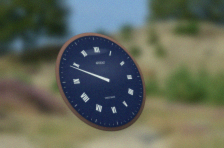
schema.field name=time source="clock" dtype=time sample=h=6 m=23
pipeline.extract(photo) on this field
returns h=9 m=49
